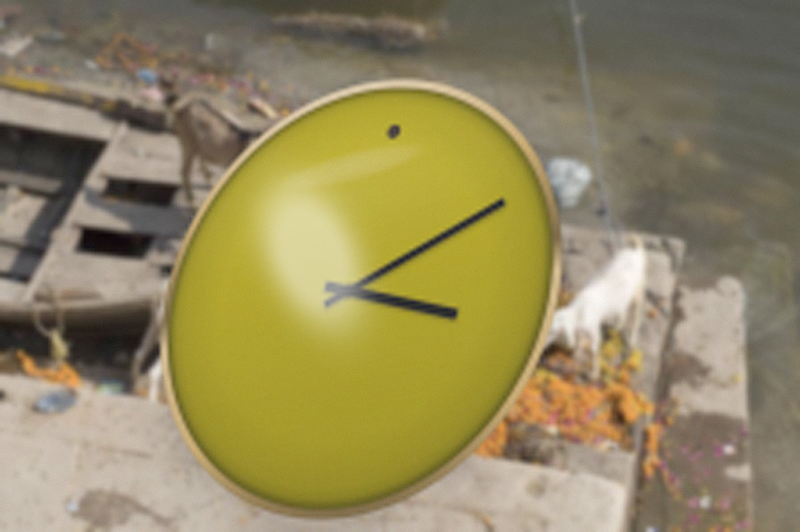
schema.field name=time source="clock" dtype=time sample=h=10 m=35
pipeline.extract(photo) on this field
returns h=3 m=9
